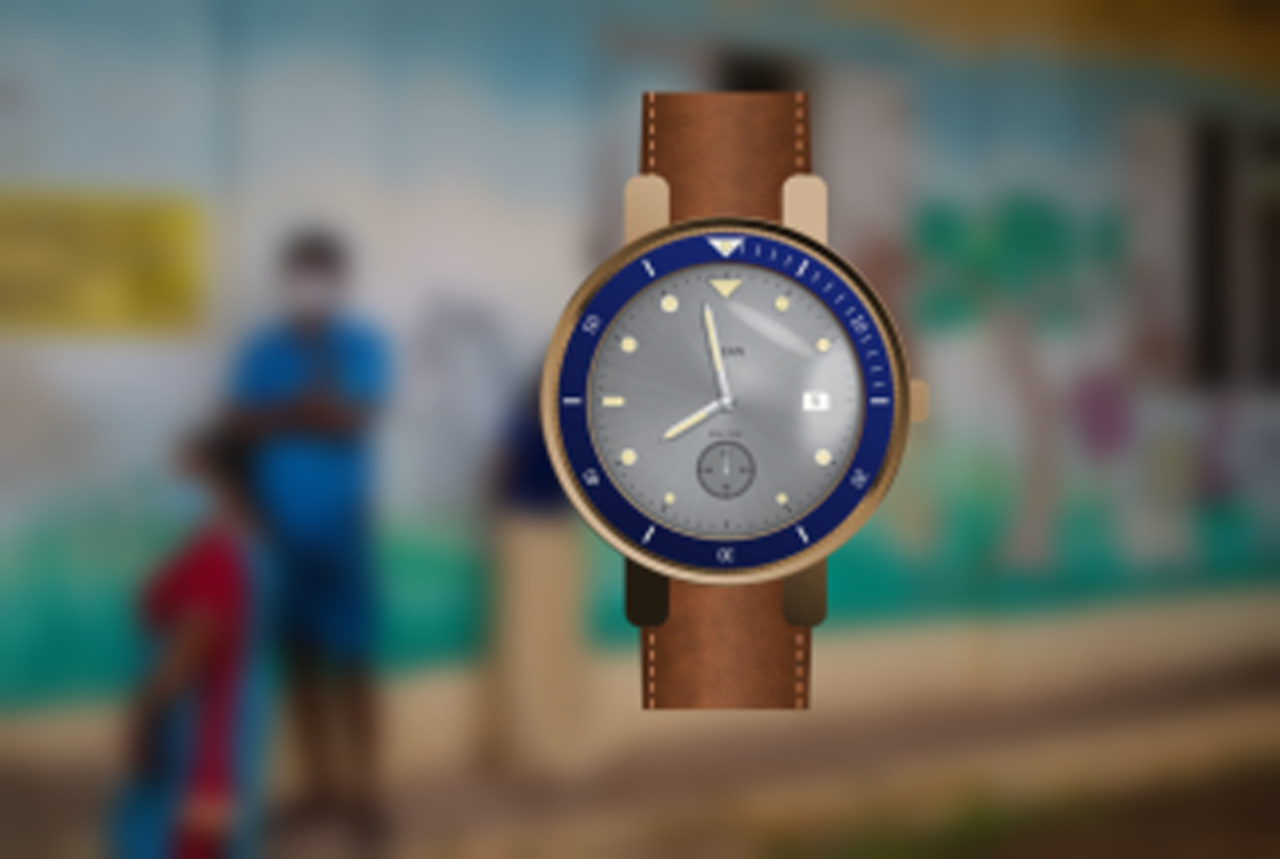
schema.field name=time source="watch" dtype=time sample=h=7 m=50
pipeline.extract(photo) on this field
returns h=7 m=58
